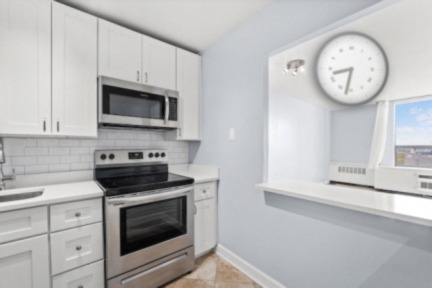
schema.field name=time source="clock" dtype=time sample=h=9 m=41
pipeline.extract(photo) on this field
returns h=8 m=32
